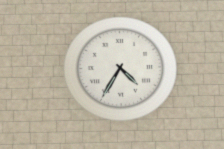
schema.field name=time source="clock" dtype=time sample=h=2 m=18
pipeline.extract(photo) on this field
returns h=4 m=35
